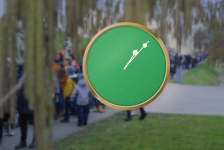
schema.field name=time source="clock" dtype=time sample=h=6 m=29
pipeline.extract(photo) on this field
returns h=1 m=7
